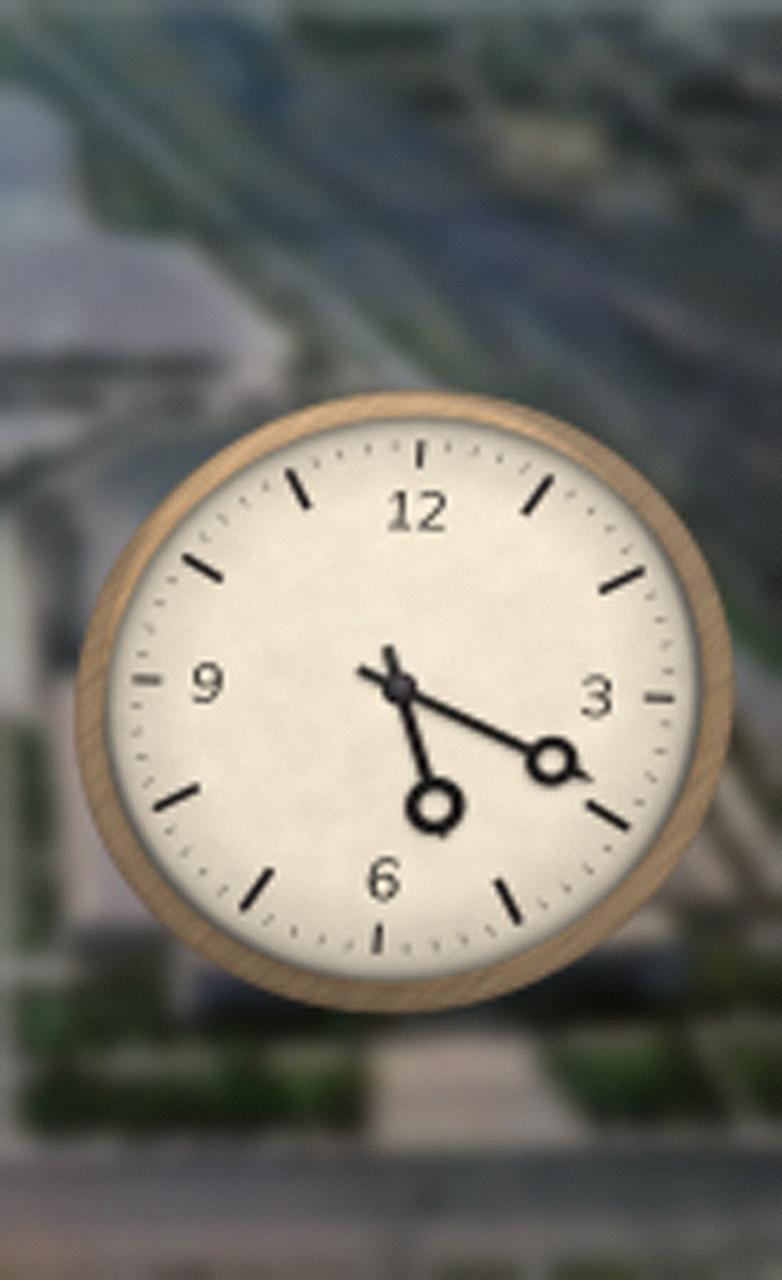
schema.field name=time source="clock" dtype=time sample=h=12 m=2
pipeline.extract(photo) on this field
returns h=5 m=19
